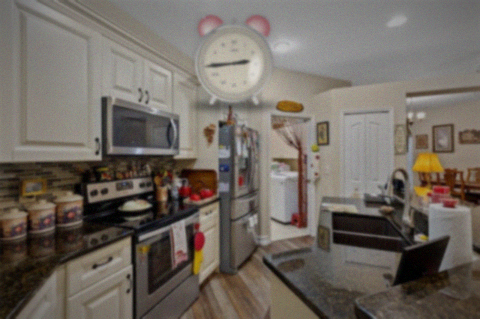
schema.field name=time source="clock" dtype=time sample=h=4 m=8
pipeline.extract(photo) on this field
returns h=2 m=44
